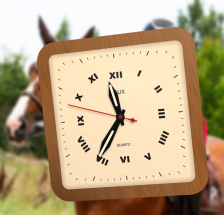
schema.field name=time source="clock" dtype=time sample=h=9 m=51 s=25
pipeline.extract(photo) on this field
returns h=11 m=35 s=48
